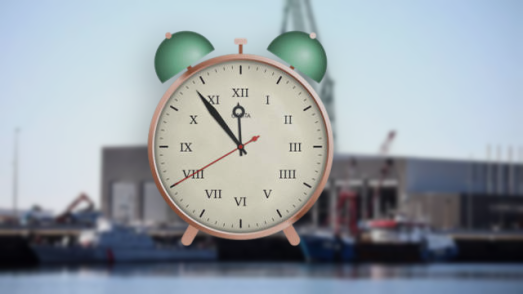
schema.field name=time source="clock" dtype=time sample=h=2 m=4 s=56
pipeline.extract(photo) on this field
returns h=11 m=53 s=40
